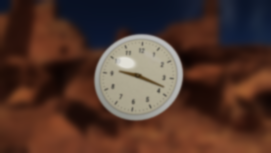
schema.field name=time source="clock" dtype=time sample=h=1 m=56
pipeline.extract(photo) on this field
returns h=9 m=18
